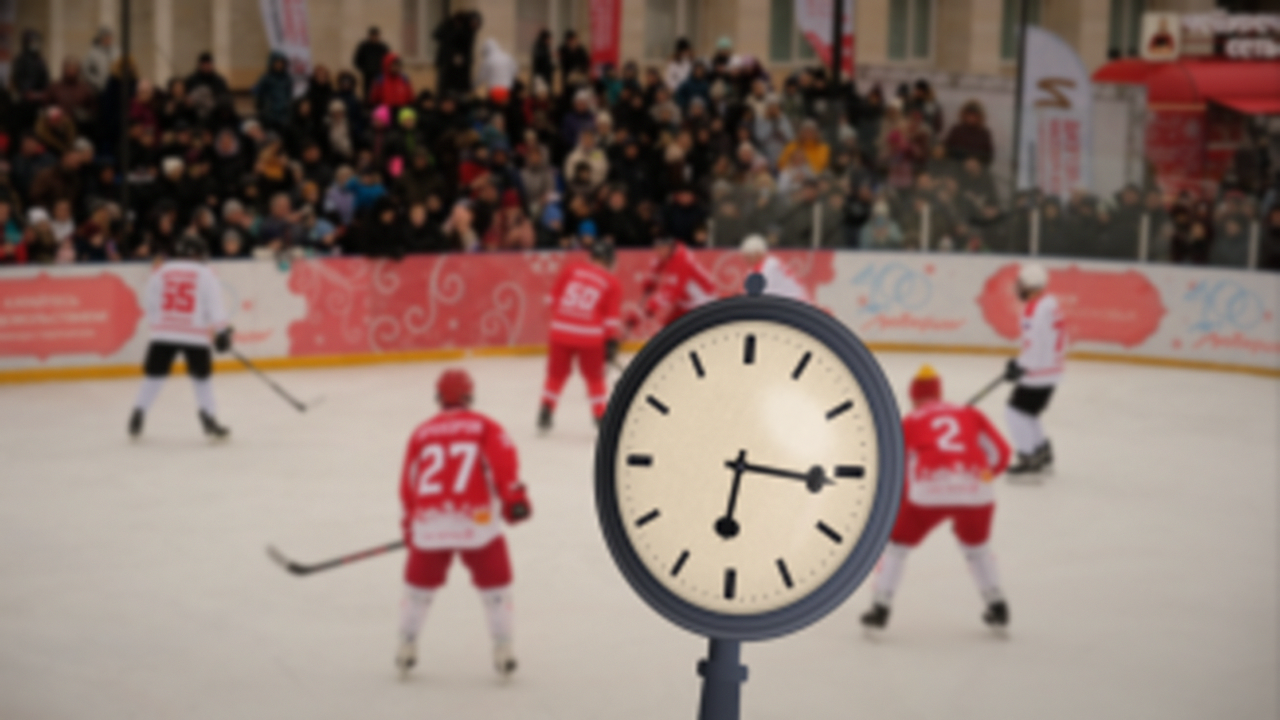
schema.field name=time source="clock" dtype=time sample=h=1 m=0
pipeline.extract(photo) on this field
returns h=6 m=16
